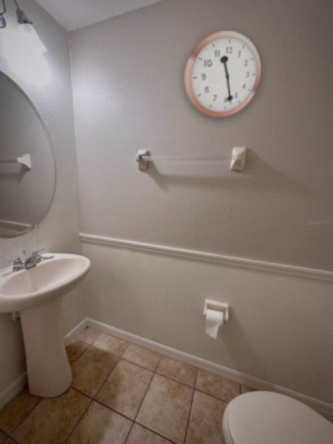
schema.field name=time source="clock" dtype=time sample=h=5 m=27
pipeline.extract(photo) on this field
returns h=11 m=28
